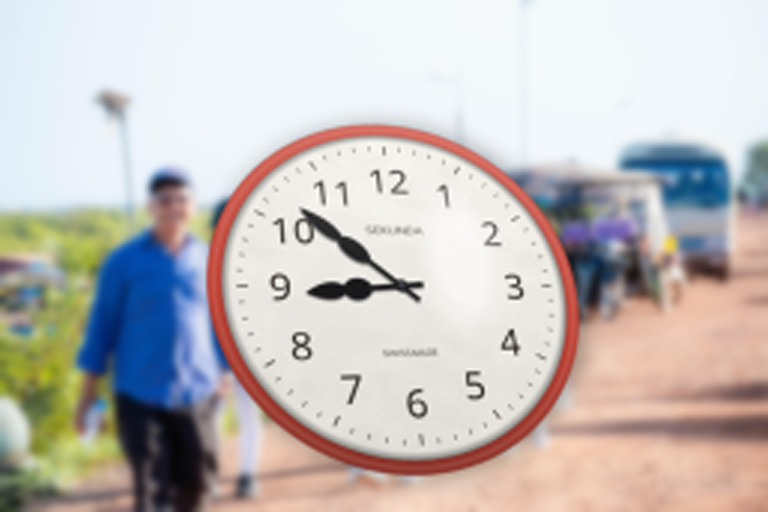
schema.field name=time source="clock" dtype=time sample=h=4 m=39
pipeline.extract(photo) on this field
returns h=8 m=52
